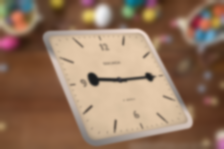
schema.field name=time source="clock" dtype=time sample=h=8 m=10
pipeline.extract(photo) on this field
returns h=9 m=15
